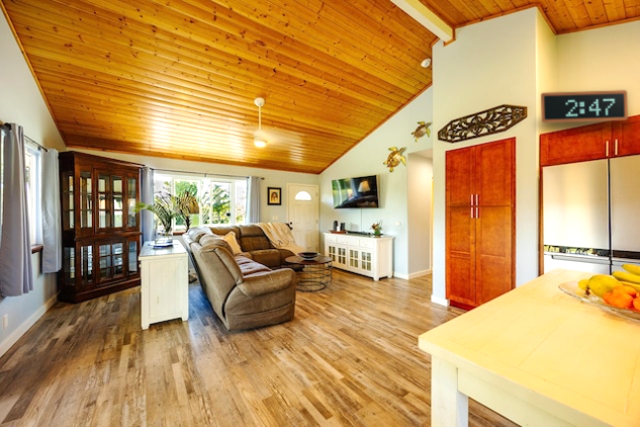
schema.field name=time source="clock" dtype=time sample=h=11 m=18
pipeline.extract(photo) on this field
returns h=2 m=47
